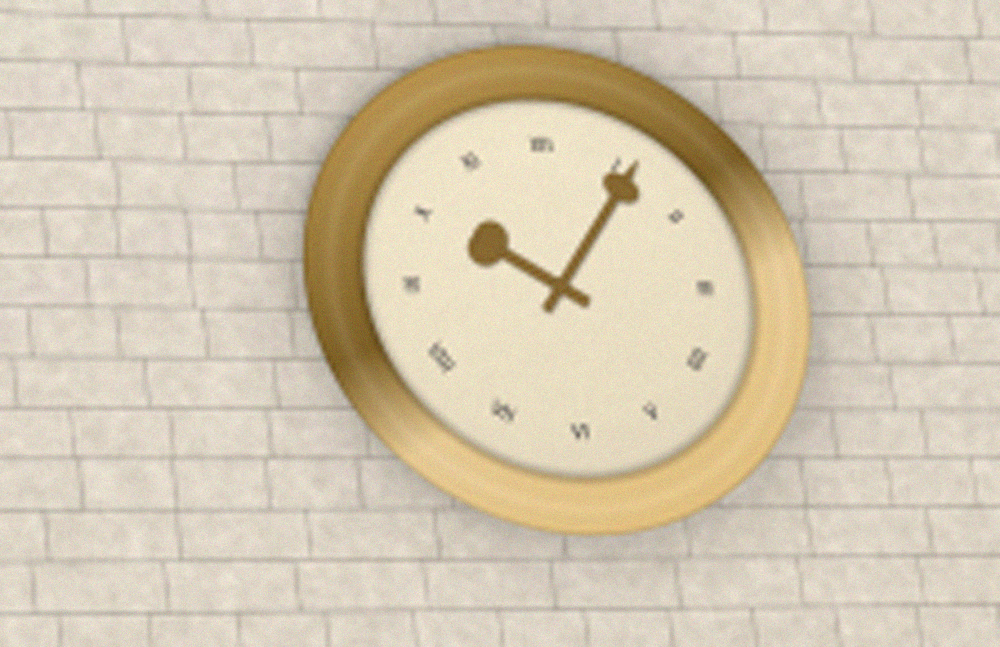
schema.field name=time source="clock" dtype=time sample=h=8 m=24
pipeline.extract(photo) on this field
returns h=10 m=6
